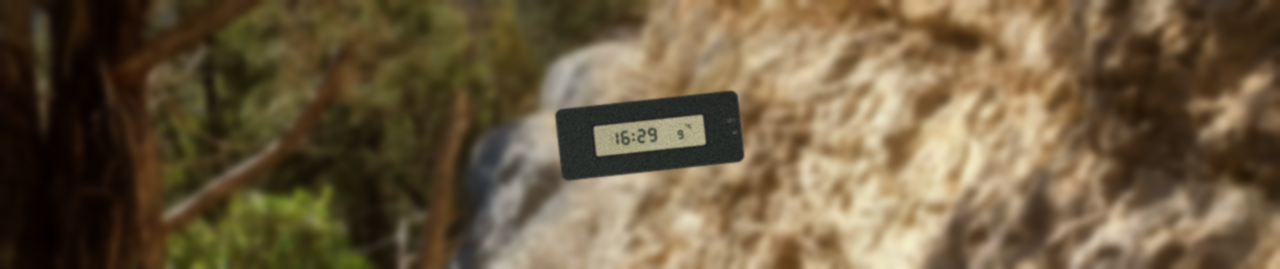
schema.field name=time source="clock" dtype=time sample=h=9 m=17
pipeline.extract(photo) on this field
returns h=16 m=29
